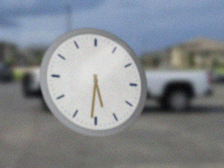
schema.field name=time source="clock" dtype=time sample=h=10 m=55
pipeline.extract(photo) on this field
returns h=5 m=31
